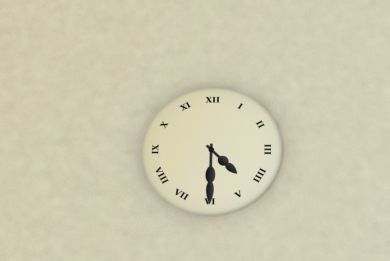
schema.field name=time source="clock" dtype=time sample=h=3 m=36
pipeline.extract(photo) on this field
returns h=4 m=30
